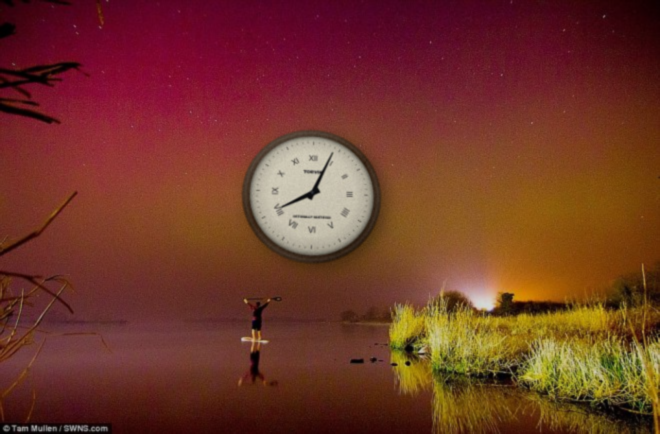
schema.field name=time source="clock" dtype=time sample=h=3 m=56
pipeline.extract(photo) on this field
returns h=8 m=4
